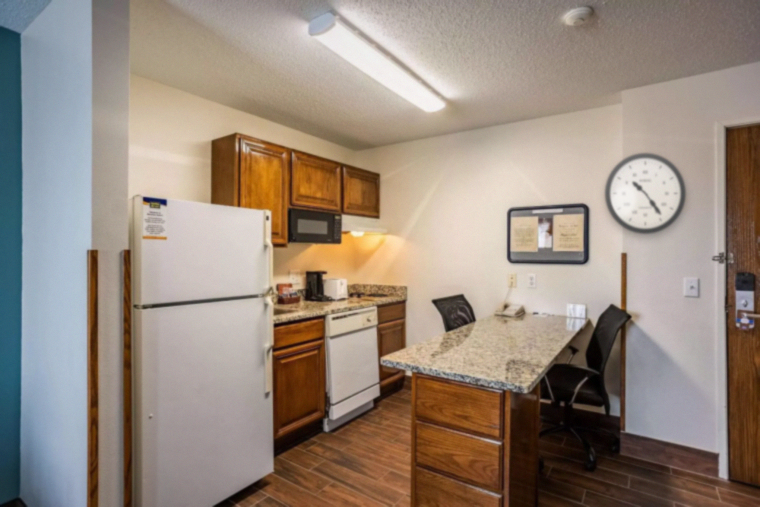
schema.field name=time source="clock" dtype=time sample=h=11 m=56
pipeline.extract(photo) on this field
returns h=10 m=24
